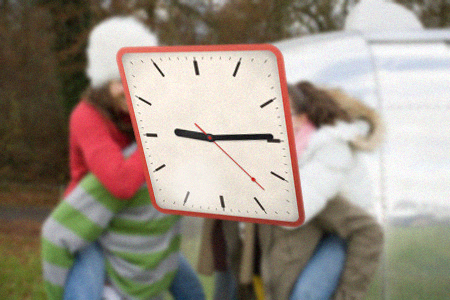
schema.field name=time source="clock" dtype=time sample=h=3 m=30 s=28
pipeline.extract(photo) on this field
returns h=9 m=14 s=23
